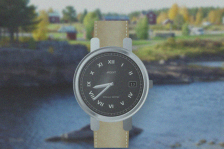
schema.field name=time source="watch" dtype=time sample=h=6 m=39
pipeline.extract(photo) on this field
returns h=8 m=38
